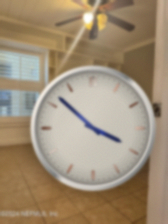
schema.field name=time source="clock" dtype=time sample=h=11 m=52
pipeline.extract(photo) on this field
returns h=3 m=52
